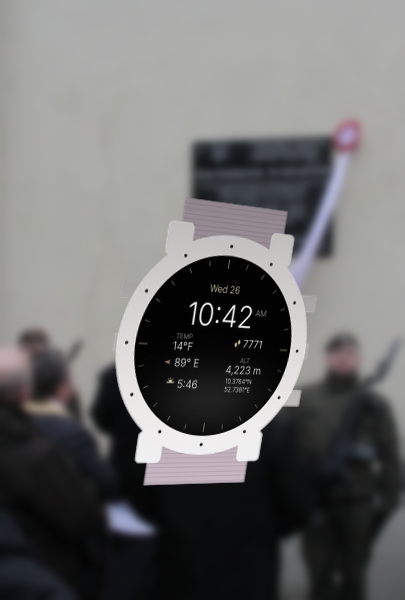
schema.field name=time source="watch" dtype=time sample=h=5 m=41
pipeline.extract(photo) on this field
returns h=10 m=42
